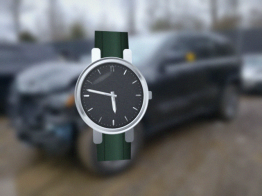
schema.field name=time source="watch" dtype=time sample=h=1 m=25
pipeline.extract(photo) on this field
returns h=5 m=47
